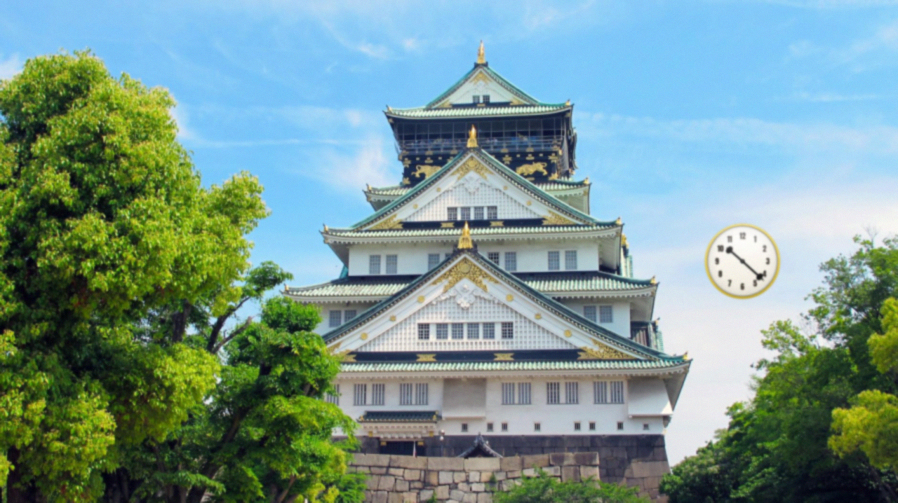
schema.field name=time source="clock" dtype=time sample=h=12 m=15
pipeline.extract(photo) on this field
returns h=10 m=22
